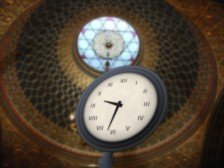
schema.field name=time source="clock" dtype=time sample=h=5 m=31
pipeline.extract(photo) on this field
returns h=9 m=32
